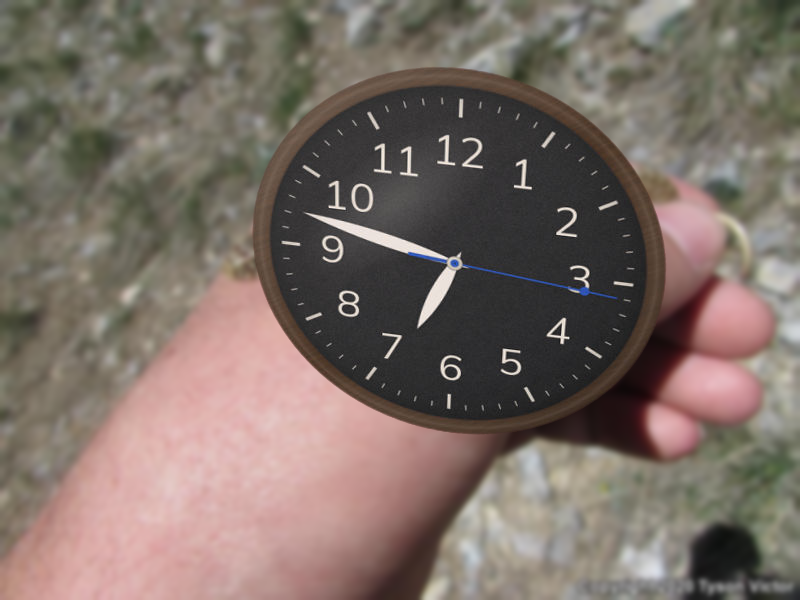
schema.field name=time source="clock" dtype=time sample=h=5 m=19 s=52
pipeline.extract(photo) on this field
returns h=6 m=47 s=16
